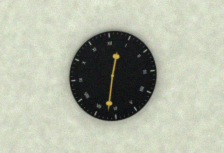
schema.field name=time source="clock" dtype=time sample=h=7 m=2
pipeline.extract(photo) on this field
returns h=12 m=32
